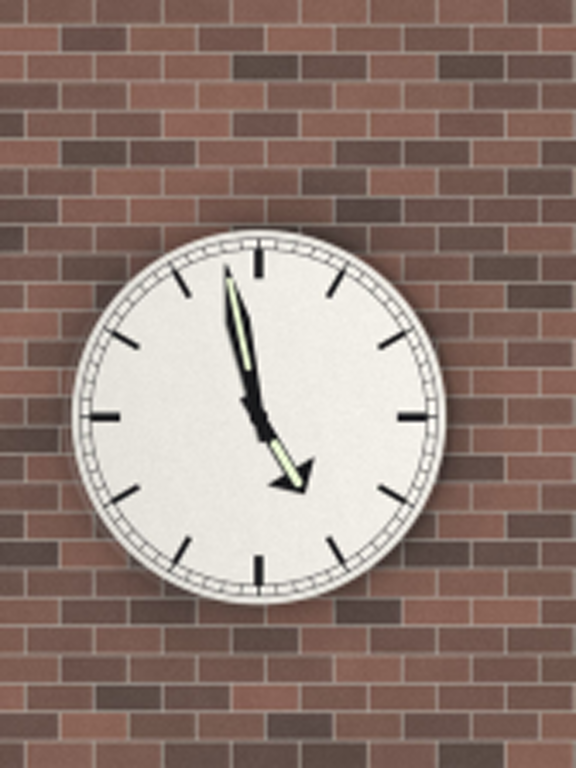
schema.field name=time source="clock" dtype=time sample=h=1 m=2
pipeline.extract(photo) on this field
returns h=4 m=58
